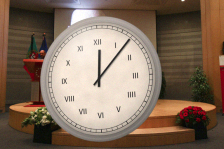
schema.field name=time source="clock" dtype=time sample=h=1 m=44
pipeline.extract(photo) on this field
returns h=12 m=7
